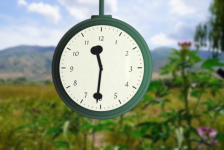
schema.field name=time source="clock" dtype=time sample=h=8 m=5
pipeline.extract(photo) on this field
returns h=11 m=31
